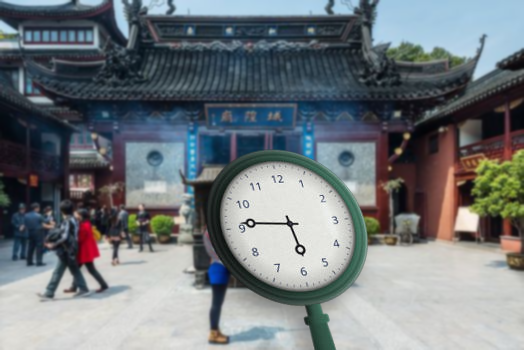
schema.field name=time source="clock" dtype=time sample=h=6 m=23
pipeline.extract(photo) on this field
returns h=5 m=46
